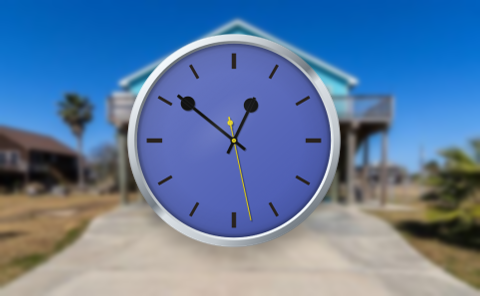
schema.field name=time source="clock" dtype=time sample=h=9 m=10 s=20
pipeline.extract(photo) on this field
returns h=12 m=51 s=28
